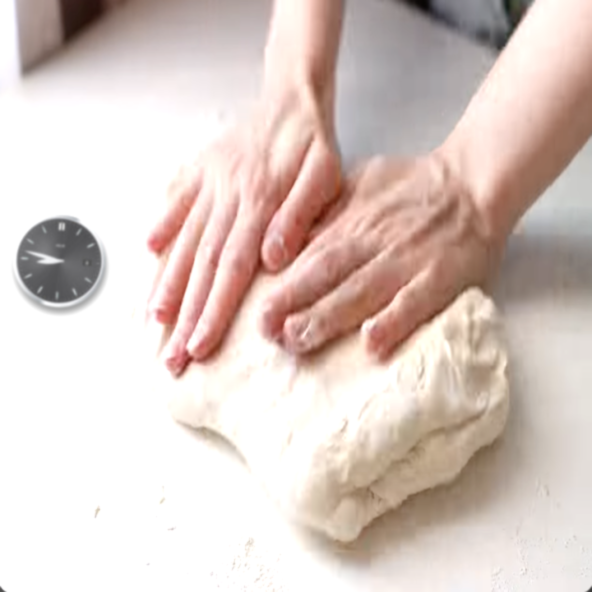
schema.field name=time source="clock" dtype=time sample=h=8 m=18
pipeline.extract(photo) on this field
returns h=8 m=47
